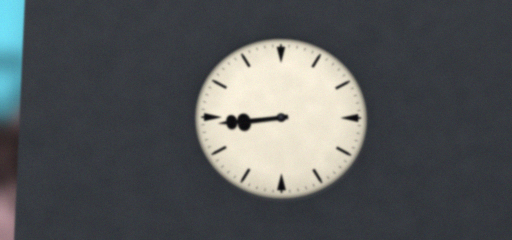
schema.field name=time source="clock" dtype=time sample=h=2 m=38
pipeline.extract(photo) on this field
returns h=8 m=44
